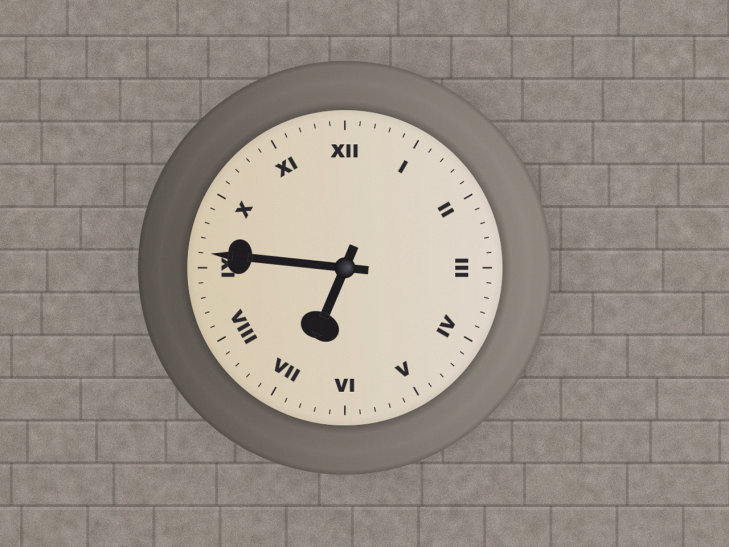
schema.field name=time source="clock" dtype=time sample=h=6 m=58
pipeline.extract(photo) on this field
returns h=6 m=46
